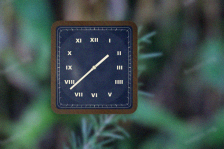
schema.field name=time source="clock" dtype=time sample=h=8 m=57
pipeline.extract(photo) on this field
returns h=1 m=38
